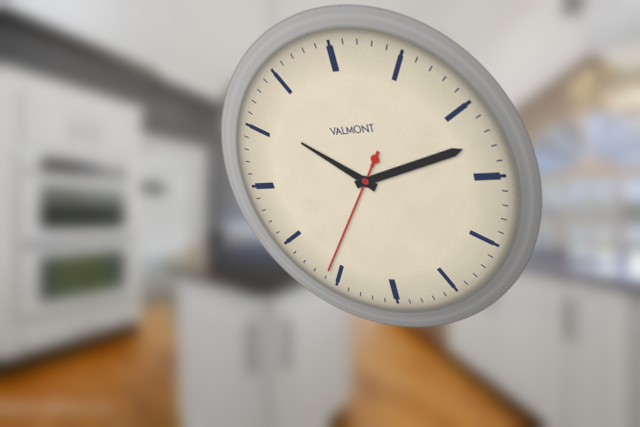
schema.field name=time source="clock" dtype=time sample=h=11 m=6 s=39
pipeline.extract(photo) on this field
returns h=10 m=12 s=36
